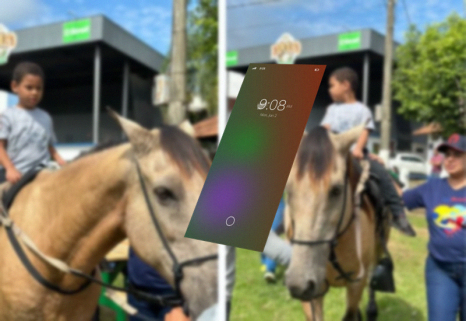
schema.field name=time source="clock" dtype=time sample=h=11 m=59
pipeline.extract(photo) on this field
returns h=9 m=8
